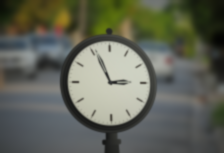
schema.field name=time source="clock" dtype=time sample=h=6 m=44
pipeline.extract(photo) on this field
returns h=2 m=56
